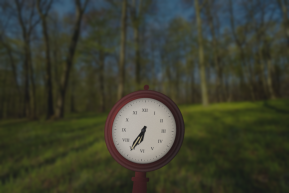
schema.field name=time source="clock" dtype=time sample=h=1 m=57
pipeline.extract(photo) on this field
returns h=6 m=35
